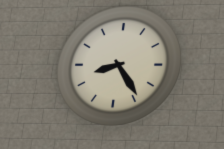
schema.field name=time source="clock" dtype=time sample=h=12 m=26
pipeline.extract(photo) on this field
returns h=8 m=24
